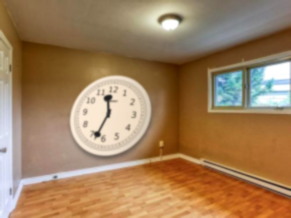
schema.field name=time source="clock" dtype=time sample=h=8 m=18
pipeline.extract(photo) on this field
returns h=11 m=33
